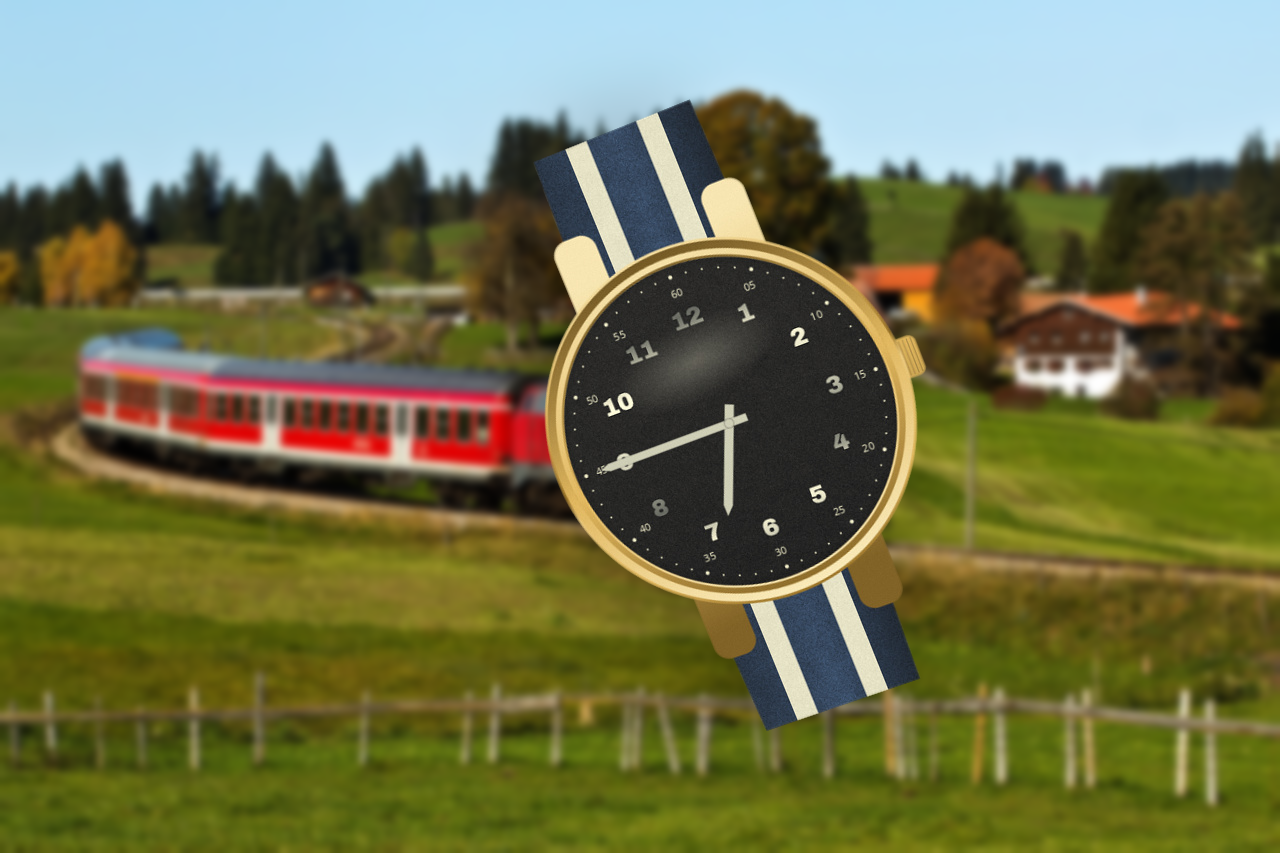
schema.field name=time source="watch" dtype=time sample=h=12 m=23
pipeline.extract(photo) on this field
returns h=6 m=45
